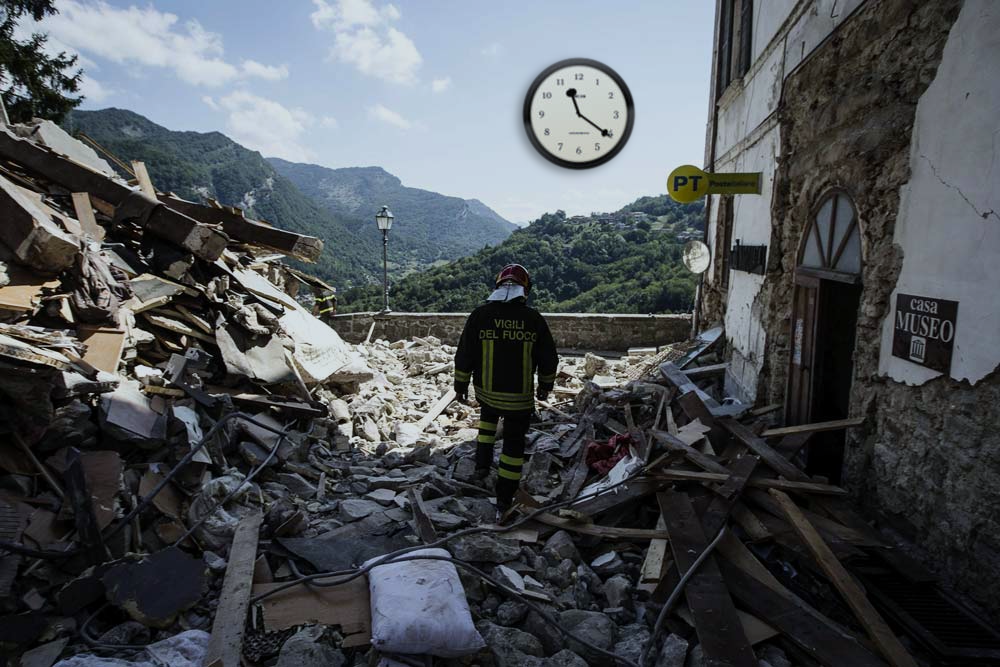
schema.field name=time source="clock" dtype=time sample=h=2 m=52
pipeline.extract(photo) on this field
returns h=11 m=21
